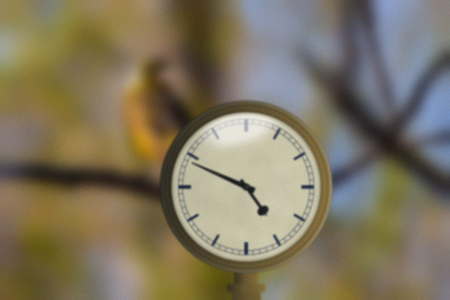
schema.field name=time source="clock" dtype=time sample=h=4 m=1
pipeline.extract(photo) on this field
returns h=4 m=49
